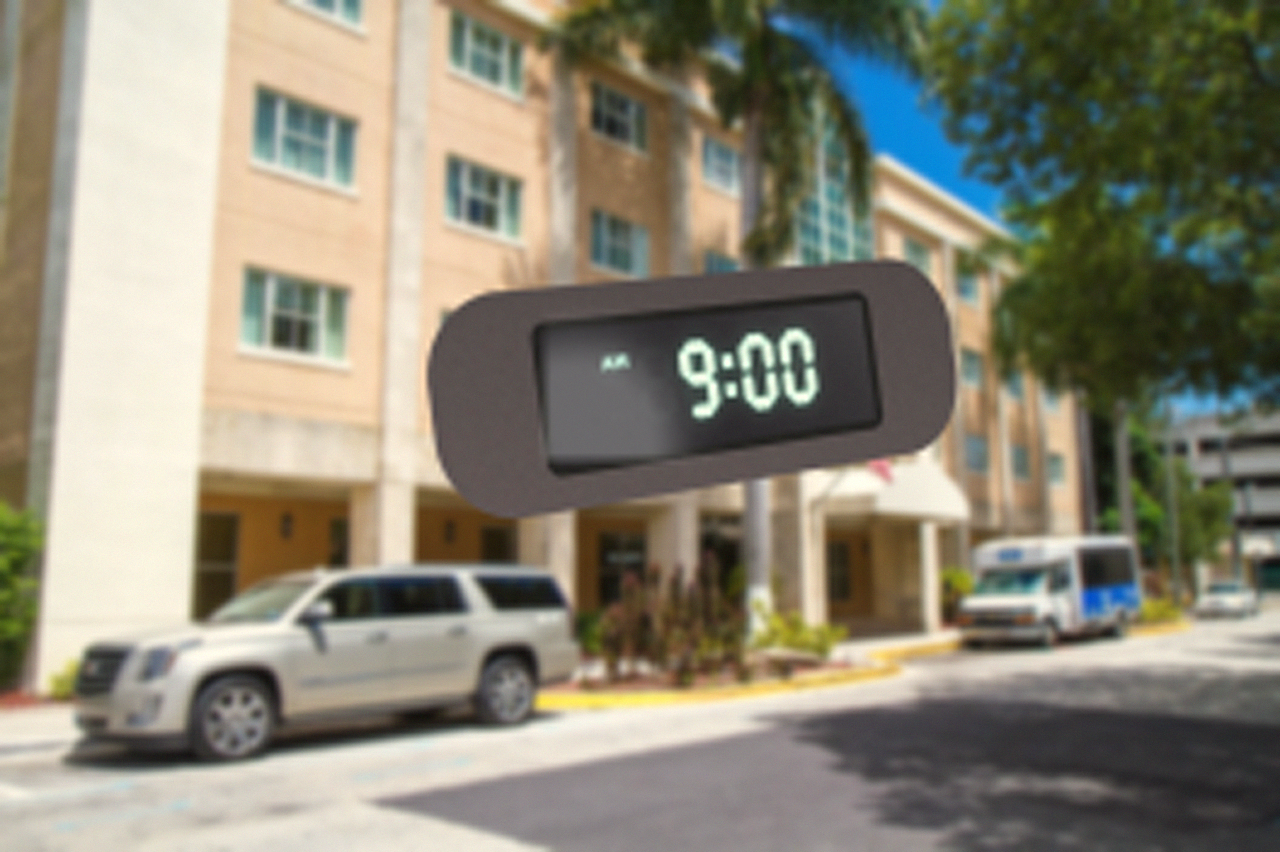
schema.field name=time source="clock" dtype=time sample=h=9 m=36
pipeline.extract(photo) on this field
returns h=9 m=0
